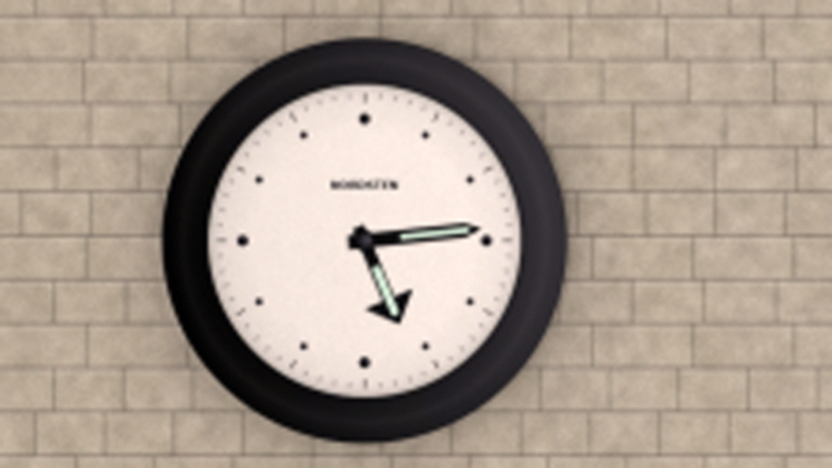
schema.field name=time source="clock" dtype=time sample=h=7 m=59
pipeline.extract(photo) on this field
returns h=5 m=14
